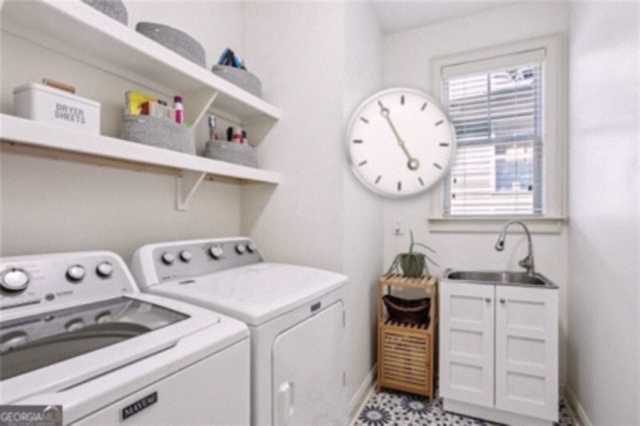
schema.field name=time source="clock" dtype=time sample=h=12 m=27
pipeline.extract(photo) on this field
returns h=4 m=55
